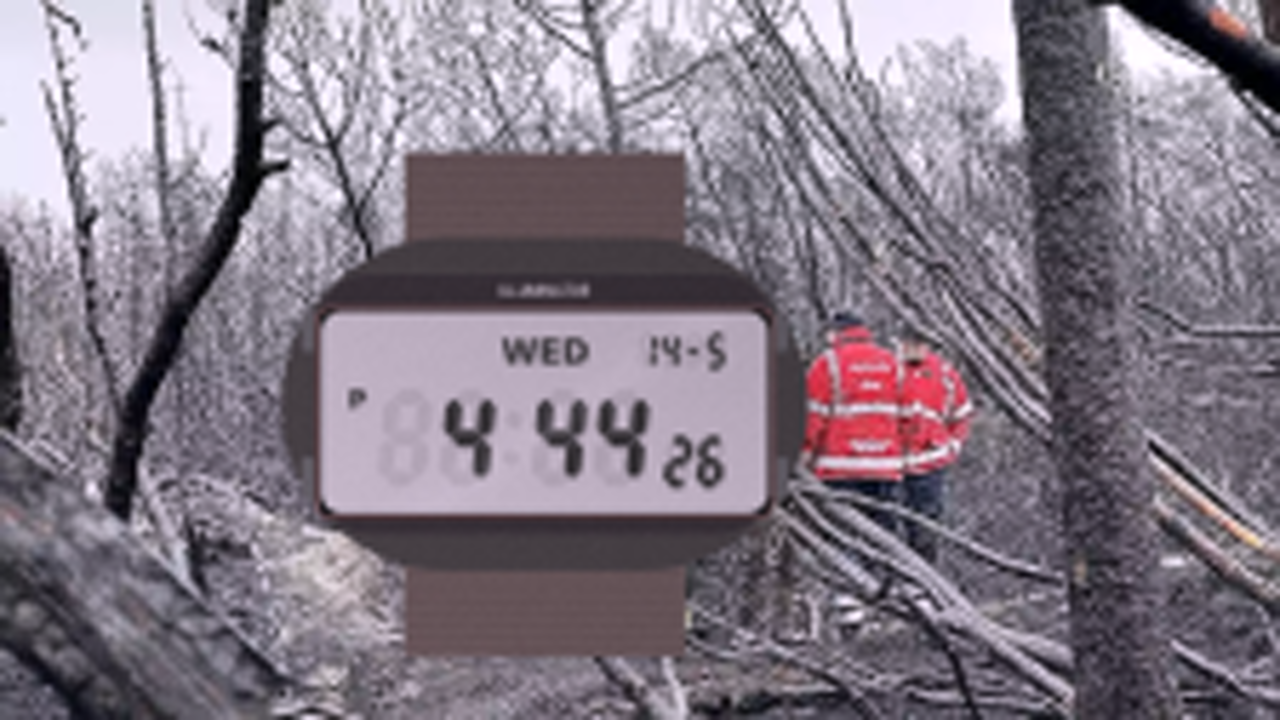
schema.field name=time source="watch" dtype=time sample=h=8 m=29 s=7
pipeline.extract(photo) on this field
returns h=4 m=44 s=26
